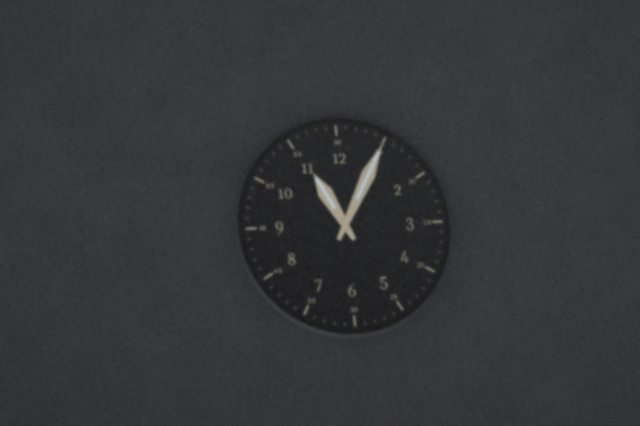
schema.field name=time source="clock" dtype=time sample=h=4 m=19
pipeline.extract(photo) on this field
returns h=11 m=5
